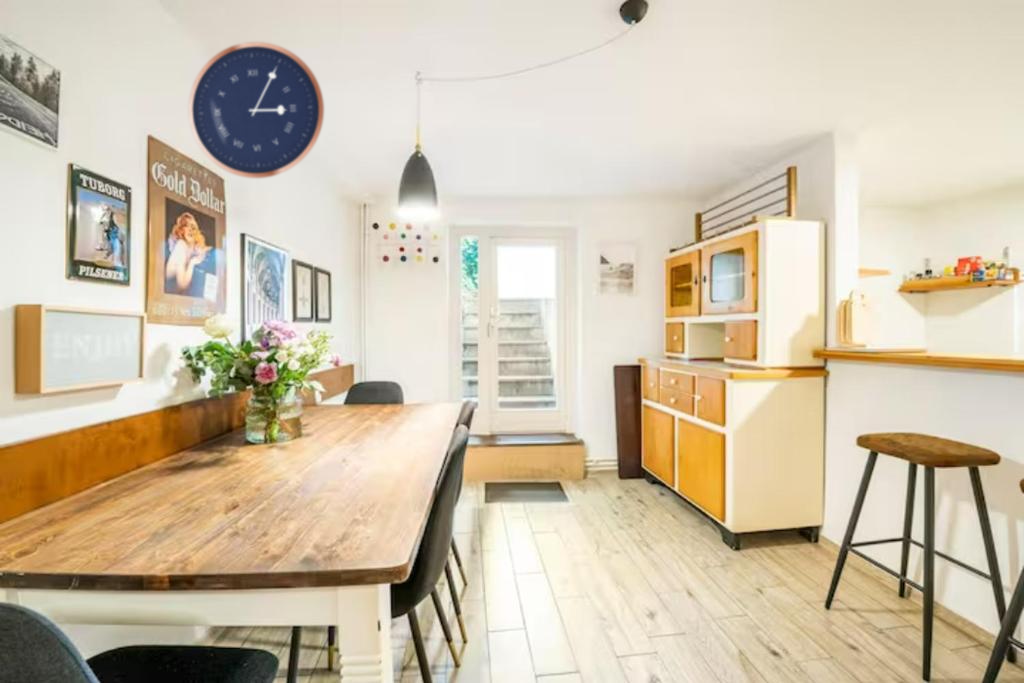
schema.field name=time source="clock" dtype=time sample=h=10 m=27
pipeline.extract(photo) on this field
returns h=3 m=5
